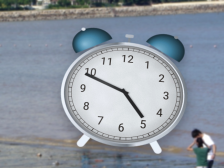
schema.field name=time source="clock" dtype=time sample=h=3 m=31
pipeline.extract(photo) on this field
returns h=4 m=49
